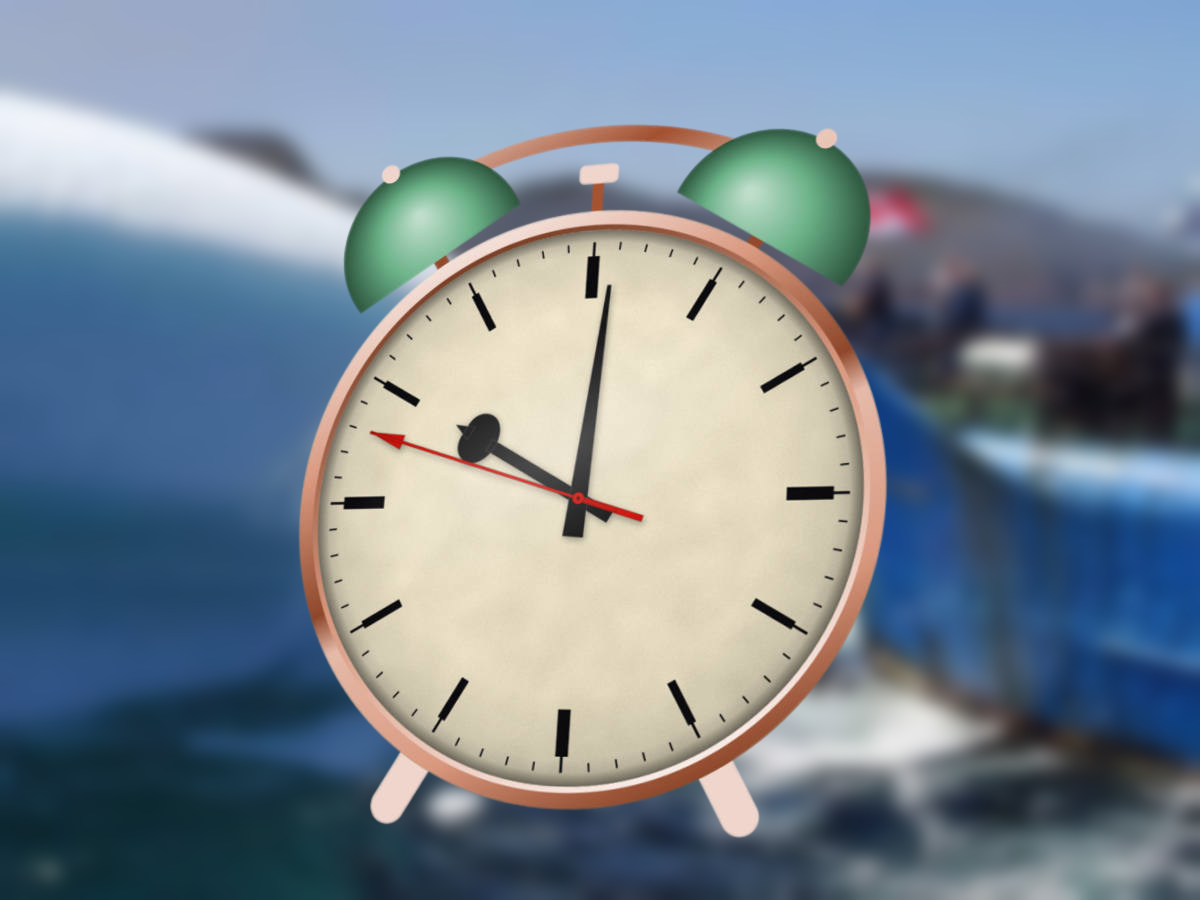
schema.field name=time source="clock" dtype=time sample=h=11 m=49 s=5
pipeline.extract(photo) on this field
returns h=10 m=0 s=48
